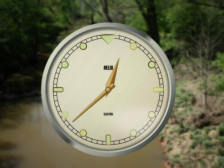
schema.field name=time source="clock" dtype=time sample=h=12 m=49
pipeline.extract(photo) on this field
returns h=12 m=38
